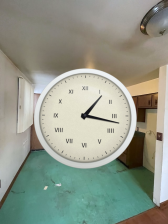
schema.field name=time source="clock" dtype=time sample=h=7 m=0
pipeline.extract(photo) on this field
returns h=1 m=17
